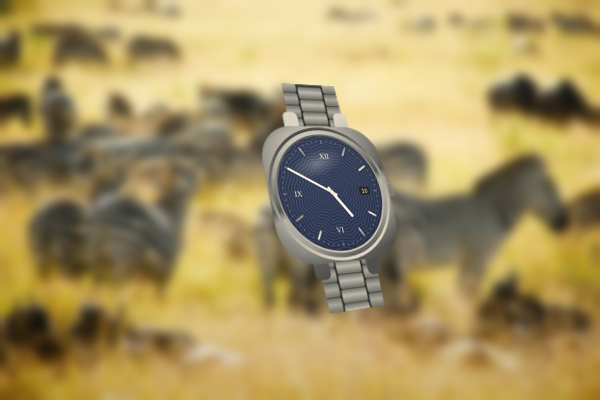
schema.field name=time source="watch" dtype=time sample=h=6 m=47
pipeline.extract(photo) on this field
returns h=4 m=50
